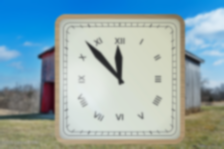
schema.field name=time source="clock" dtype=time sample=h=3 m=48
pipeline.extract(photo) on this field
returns h=11 m=53
